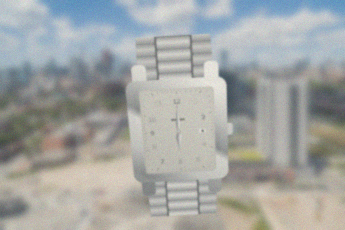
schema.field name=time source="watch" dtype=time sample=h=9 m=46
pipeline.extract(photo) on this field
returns h=6 m=0
